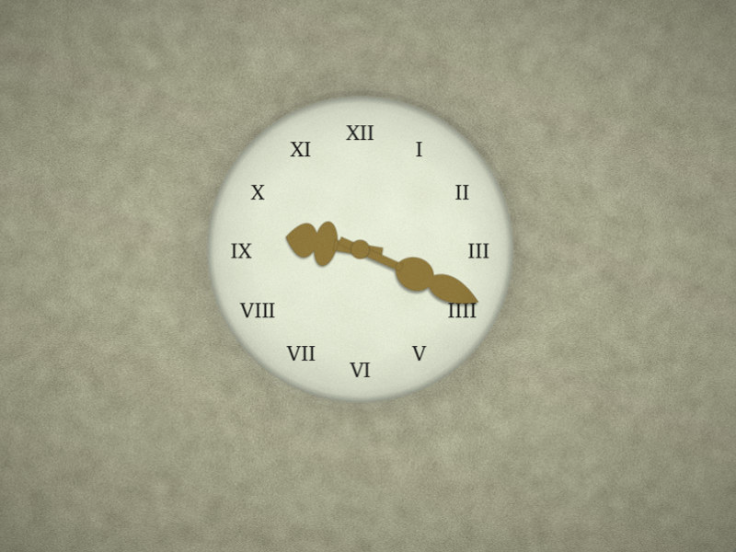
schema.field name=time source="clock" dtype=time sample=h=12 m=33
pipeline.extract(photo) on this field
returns h=9 m=19
